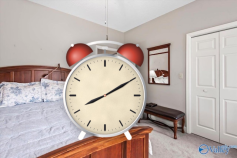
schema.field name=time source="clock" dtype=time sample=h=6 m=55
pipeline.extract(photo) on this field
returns h=8 m=10
